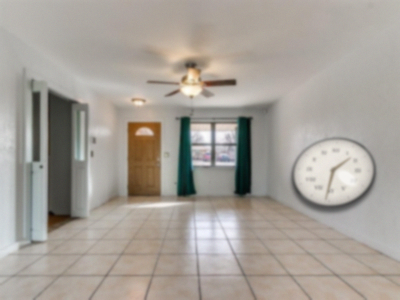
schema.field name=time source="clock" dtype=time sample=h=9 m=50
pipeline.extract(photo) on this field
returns h=1 m=31
